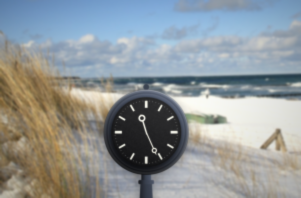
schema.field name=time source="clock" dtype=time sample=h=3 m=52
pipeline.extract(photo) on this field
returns h=11 m=26
